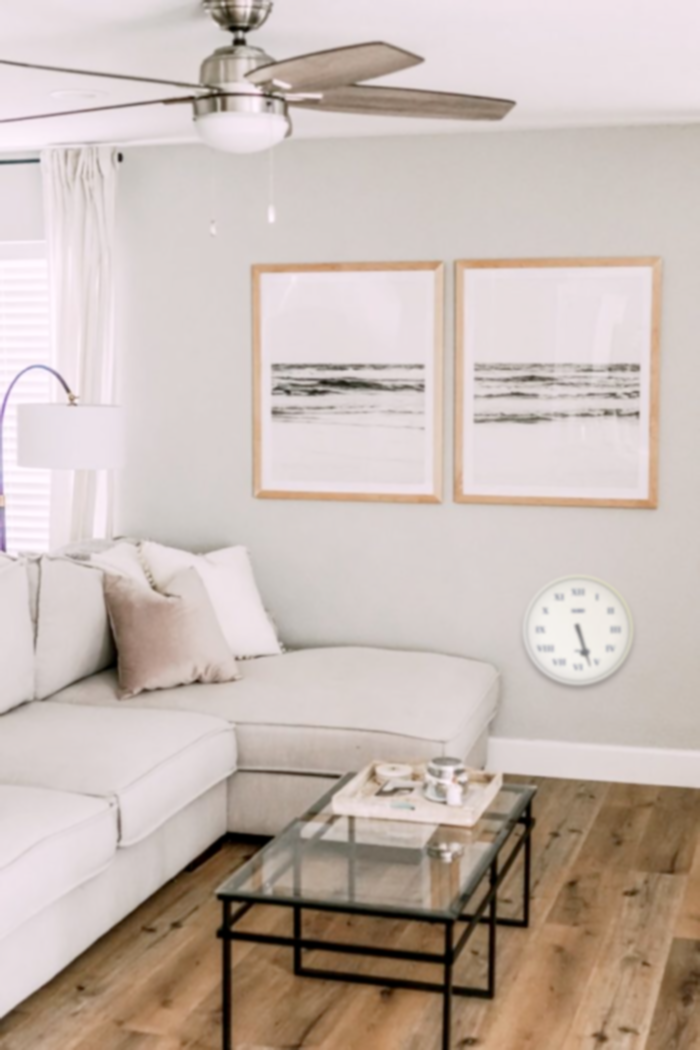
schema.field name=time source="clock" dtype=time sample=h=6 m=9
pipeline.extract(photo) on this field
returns h=5 m=27
